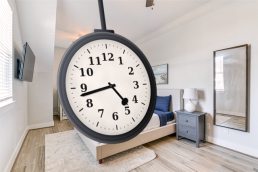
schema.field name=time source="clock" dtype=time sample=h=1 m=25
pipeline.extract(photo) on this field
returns h=4 m=43
